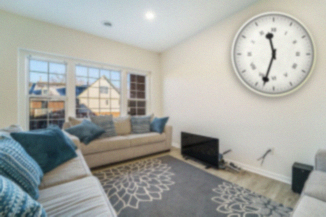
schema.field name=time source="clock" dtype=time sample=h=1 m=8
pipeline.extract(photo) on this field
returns h=11 m=33
